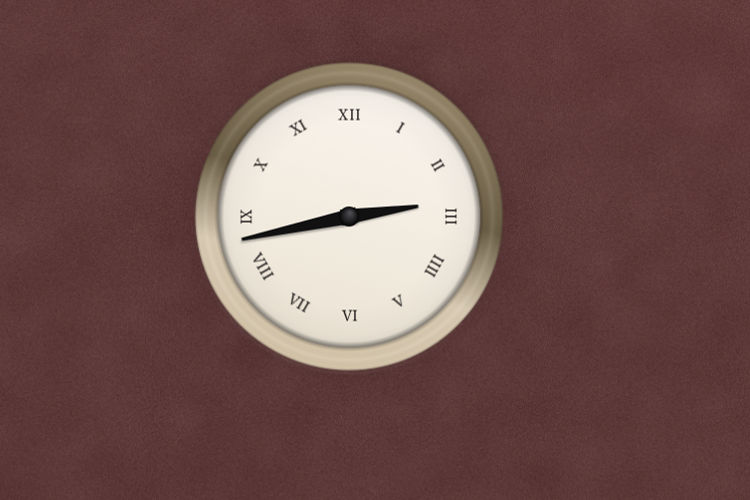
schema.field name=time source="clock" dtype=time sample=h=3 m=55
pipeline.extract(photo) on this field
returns h=2 m=43
